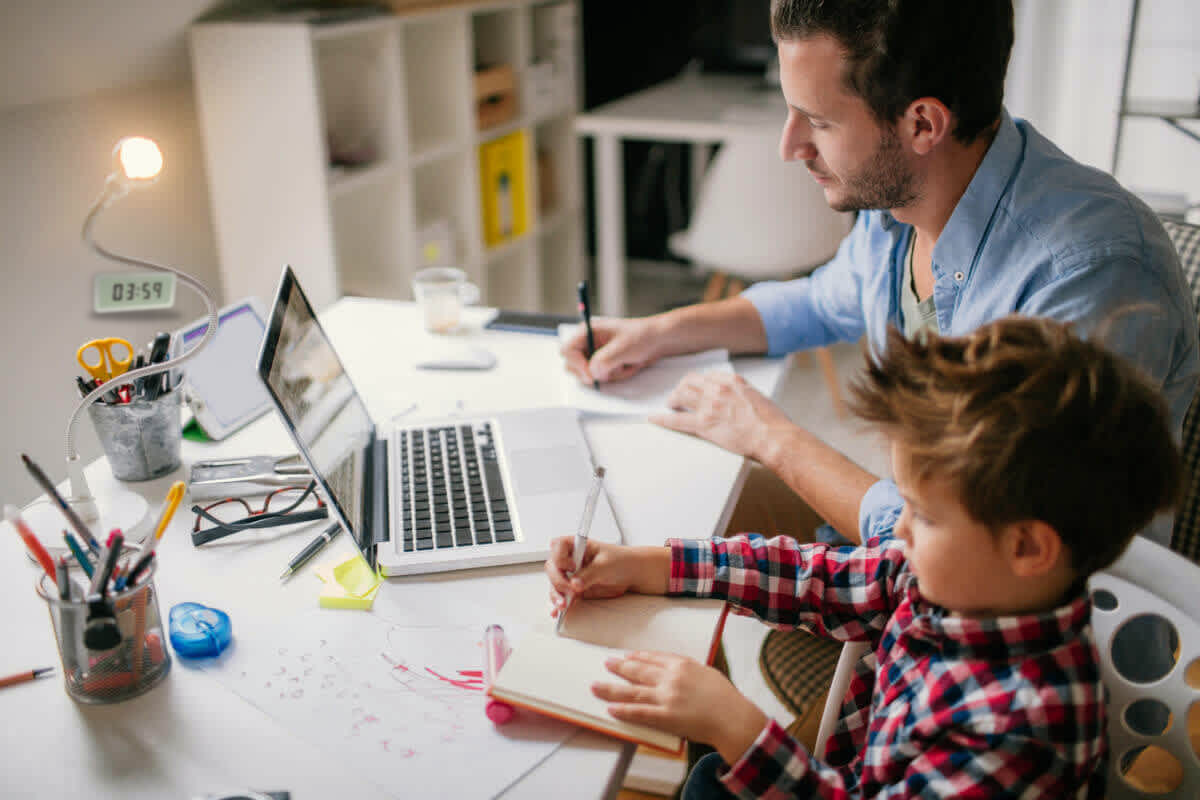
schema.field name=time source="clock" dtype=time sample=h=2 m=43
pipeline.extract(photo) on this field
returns h=3 m=59
